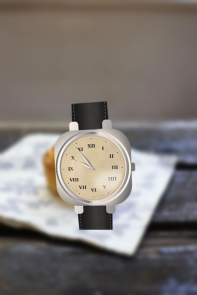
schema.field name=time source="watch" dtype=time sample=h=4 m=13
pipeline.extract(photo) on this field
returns h=9 m=54
